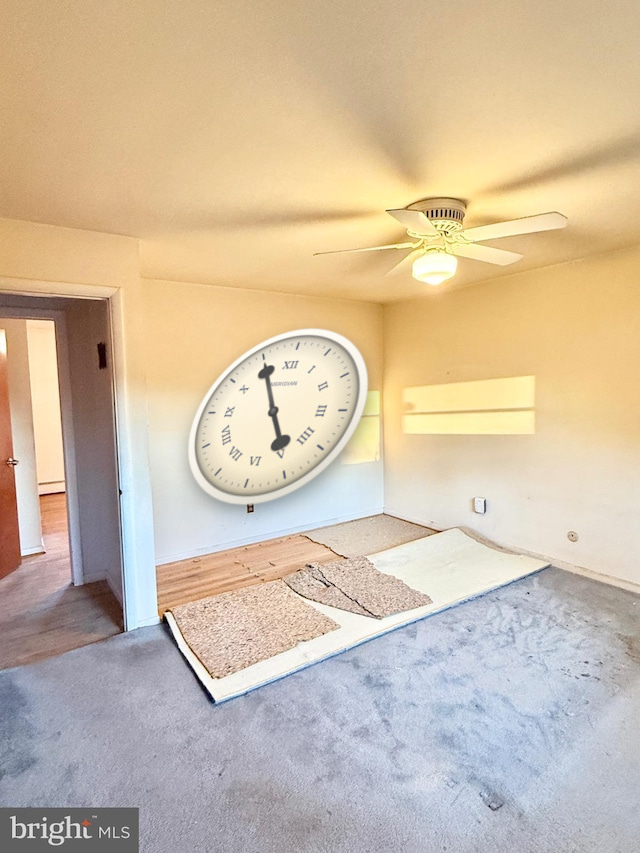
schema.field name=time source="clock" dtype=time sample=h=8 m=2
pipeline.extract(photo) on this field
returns h=4 m=55
